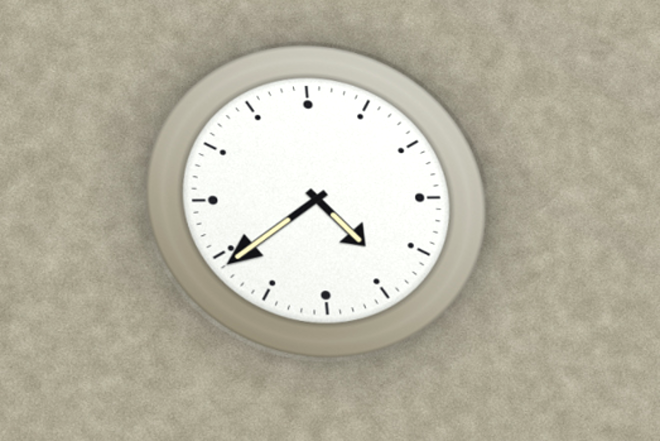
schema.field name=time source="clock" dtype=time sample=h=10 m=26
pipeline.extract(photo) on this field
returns h=4 m=39
